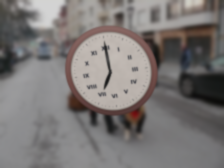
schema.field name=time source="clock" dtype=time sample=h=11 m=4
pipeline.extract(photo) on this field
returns h=7 m=0
